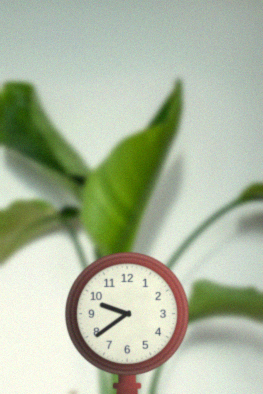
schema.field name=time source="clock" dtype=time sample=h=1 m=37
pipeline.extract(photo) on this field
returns h=9 m=39
